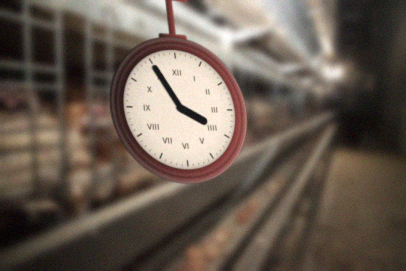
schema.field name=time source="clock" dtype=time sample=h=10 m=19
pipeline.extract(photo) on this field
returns h=3 m=55
